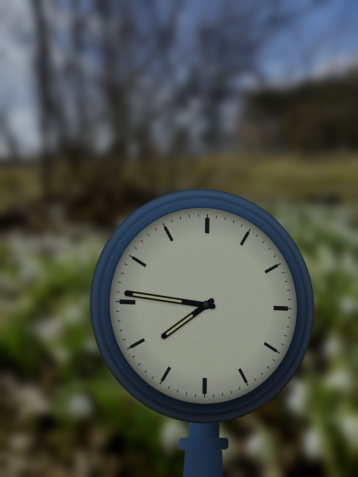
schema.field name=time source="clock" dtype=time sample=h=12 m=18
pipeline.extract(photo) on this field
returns h=7 m=46
